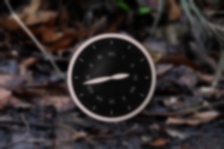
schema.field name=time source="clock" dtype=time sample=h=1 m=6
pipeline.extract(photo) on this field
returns h=2 m=43
